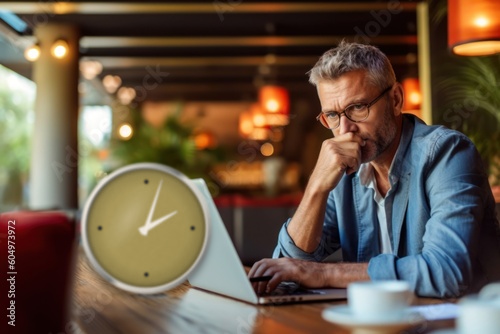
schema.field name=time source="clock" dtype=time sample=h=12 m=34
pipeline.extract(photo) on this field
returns h=2 m=3
